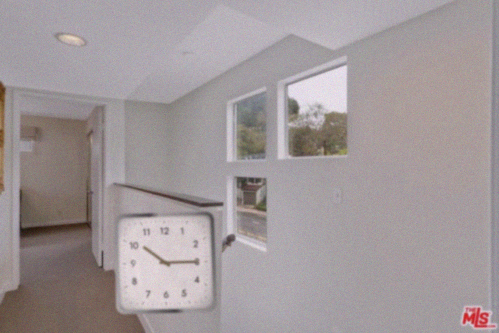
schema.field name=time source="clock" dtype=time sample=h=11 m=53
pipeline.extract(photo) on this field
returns h=10 m=15
